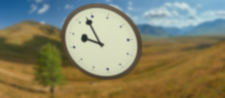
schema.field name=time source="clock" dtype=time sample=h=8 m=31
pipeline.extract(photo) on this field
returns h=9 m=58
